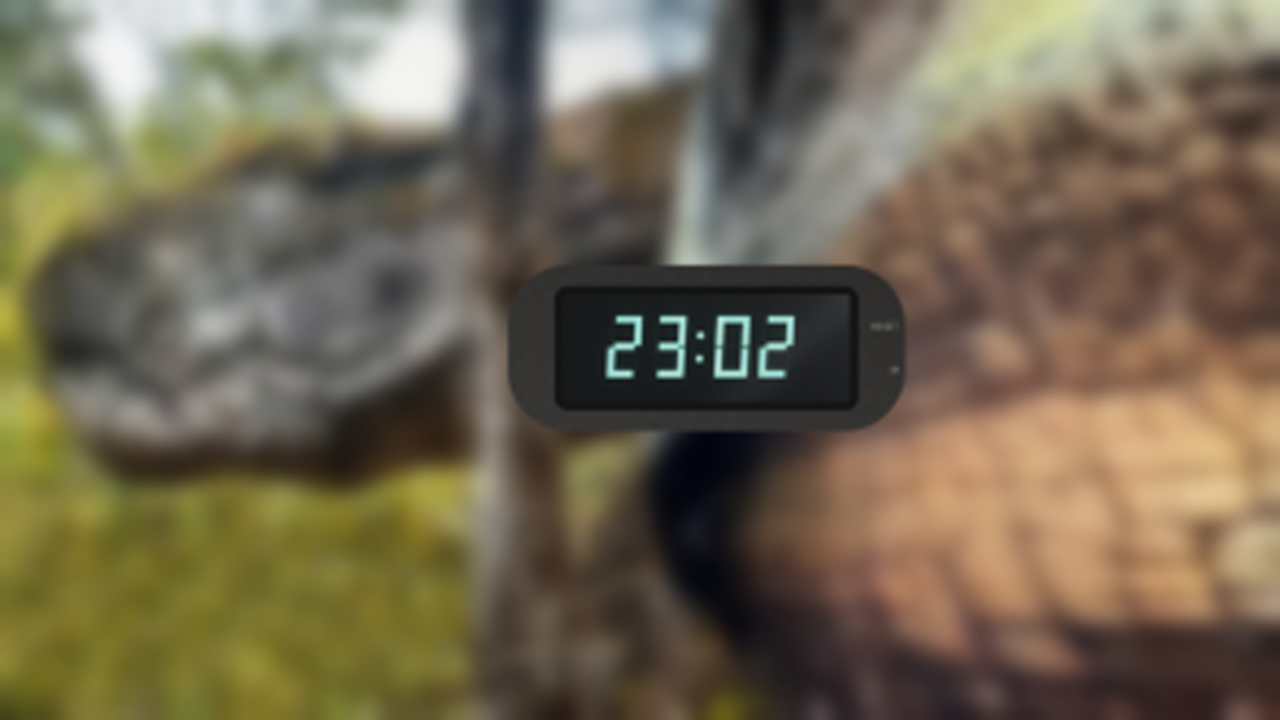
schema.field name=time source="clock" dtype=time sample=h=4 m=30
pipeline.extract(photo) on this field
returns h=23 m=2
